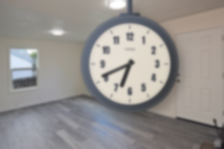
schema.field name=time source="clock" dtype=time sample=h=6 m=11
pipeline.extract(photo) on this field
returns h=6 m=41
